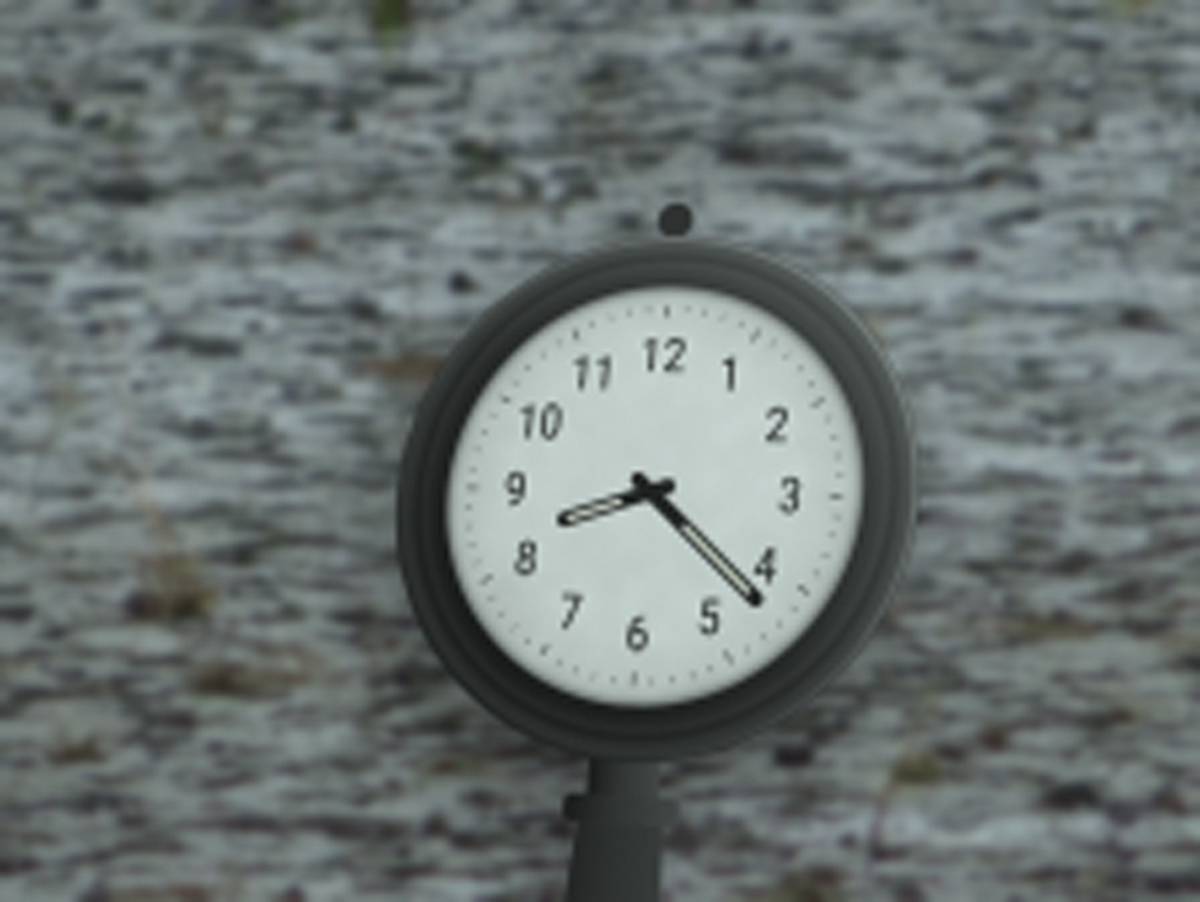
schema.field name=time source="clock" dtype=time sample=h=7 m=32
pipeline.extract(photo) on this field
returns h=8 m=22
